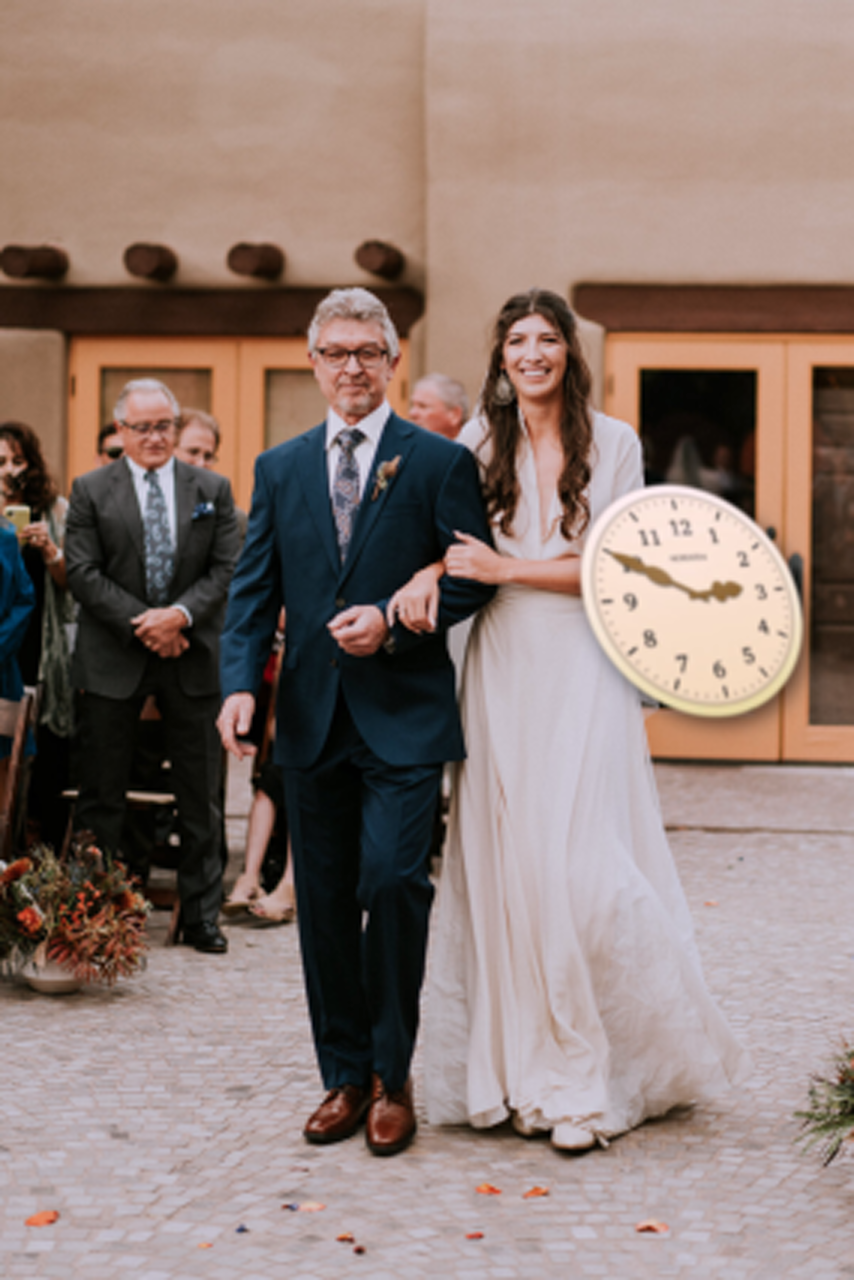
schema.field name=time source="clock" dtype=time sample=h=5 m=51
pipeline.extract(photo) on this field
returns h=2 m=50
